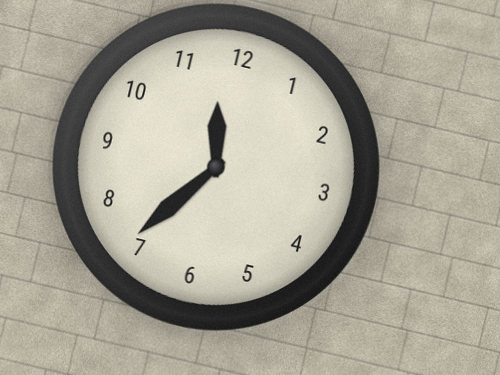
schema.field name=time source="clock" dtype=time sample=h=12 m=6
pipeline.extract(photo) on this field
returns h=11 m=36
